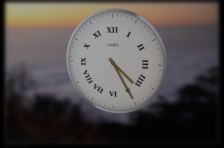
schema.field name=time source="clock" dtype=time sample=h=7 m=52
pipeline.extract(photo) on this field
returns h=4 m=25
